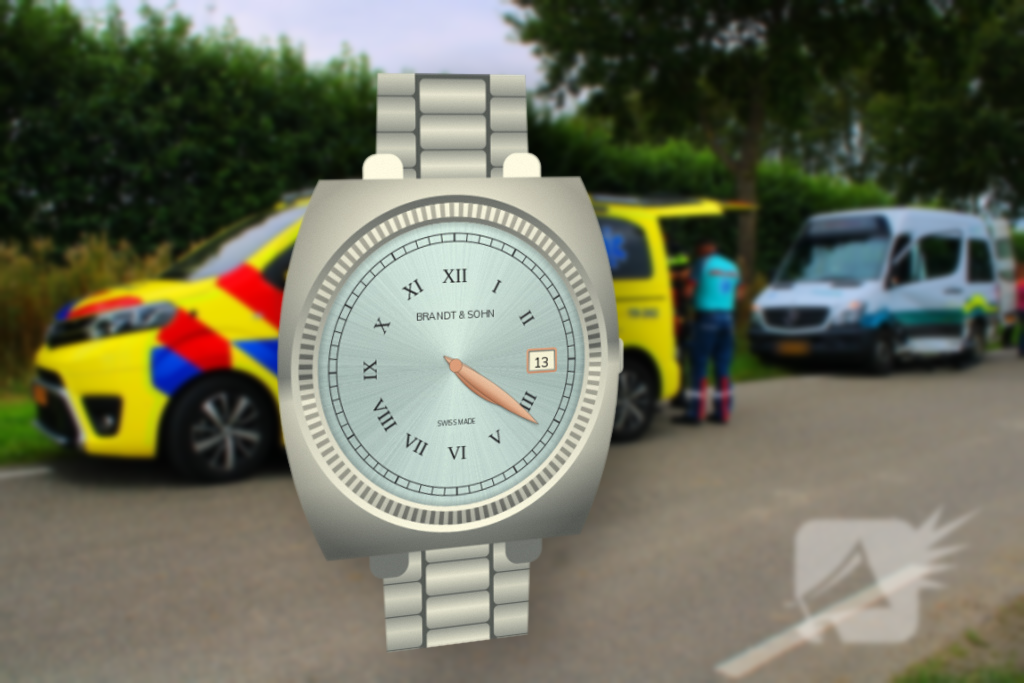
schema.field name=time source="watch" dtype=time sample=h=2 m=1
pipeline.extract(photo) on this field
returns h=4 m=21
